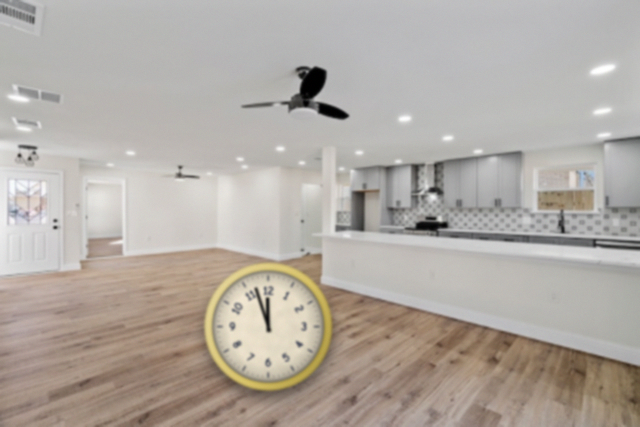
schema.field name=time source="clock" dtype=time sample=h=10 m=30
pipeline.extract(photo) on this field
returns h=11 m=57
